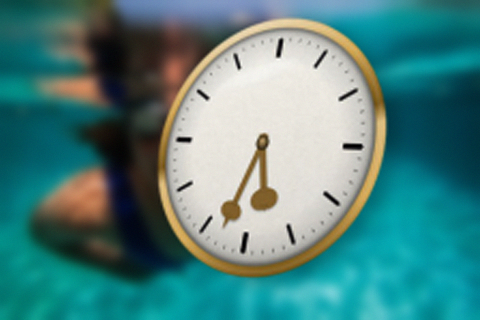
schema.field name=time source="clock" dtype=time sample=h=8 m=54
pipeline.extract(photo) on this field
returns h=5 m=33
